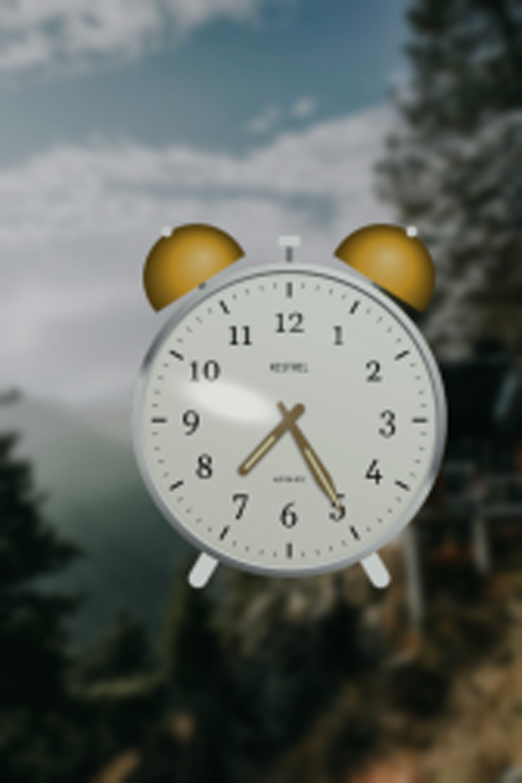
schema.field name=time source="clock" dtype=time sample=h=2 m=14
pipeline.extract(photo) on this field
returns h=7 m=25
